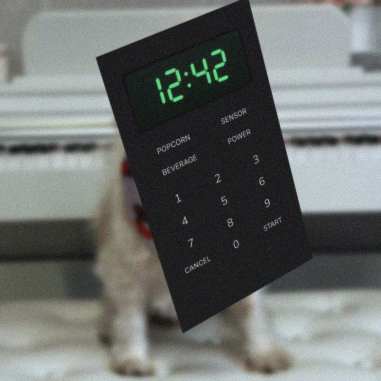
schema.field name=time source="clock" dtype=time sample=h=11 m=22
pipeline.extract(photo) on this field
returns h=12 m=42
